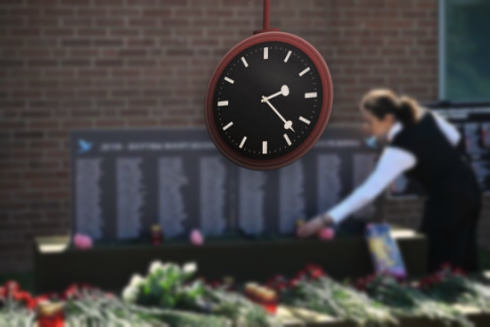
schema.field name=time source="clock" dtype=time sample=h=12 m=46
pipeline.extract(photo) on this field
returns h=2 m=23
